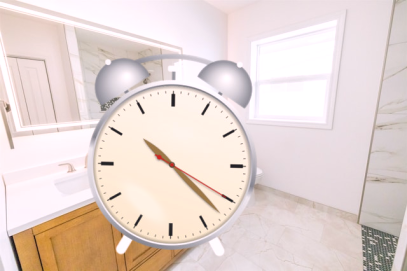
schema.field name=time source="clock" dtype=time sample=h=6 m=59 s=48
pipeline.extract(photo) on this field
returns h=10 m=22 s=20
